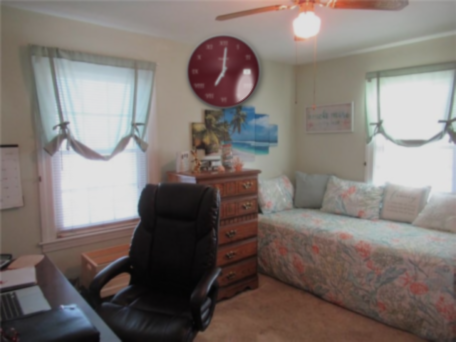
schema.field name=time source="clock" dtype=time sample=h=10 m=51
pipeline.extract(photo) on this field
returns h=7 m=1
